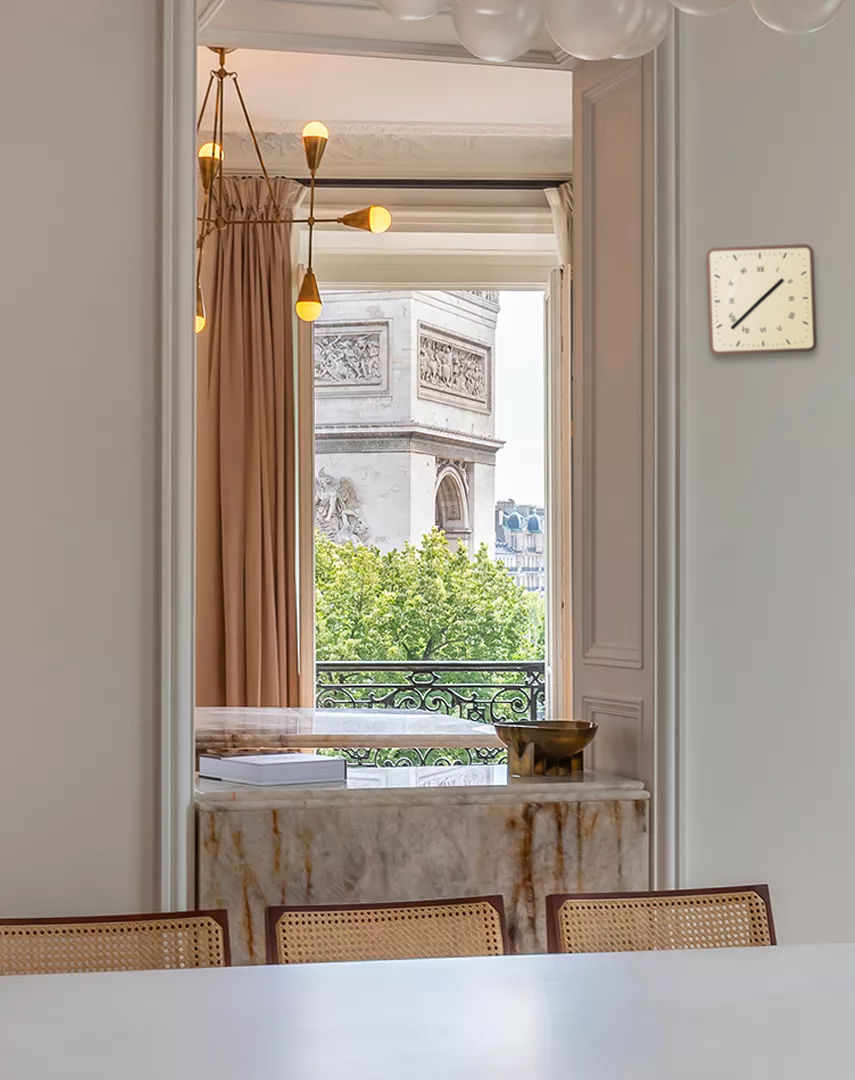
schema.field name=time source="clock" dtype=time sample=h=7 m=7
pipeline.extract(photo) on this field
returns h=1 m=38
